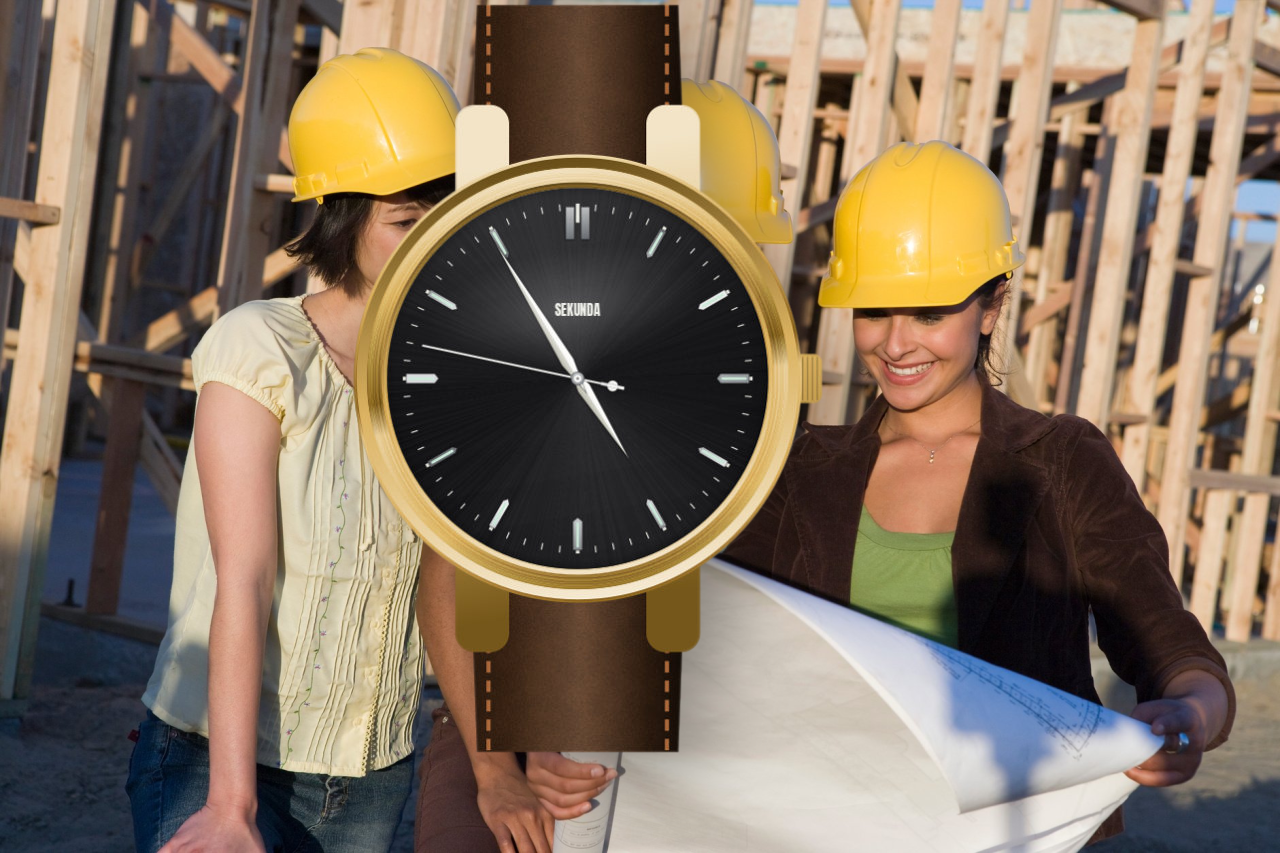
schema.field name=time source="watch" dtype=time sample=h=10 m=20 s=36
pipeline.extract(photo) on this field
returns h=4 m=54 s=47
